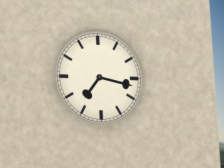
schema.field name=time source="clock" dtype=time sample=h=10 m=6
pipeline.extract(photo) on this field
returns h=7 m=17
